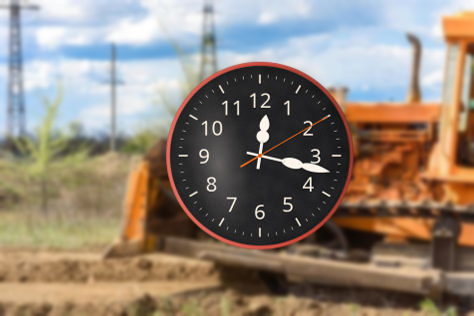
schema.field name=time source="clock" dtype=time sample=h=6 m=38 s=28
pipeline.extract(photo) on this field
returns h=12 m=17 s=10
